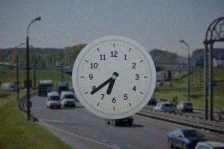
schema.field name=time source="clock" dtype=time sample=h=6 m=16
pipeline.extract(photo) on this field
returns h=6 m=39
